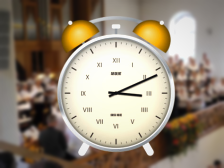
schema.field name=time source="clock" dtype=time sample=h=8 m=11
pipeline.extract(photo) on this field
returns h=3 m=11
